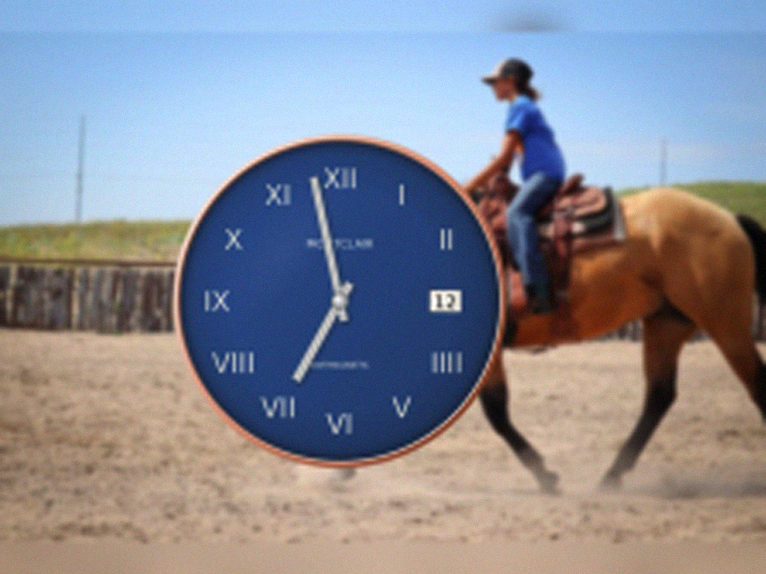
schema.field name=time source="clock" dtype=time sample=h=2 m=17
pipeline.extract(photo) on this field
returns h=6 m=58
